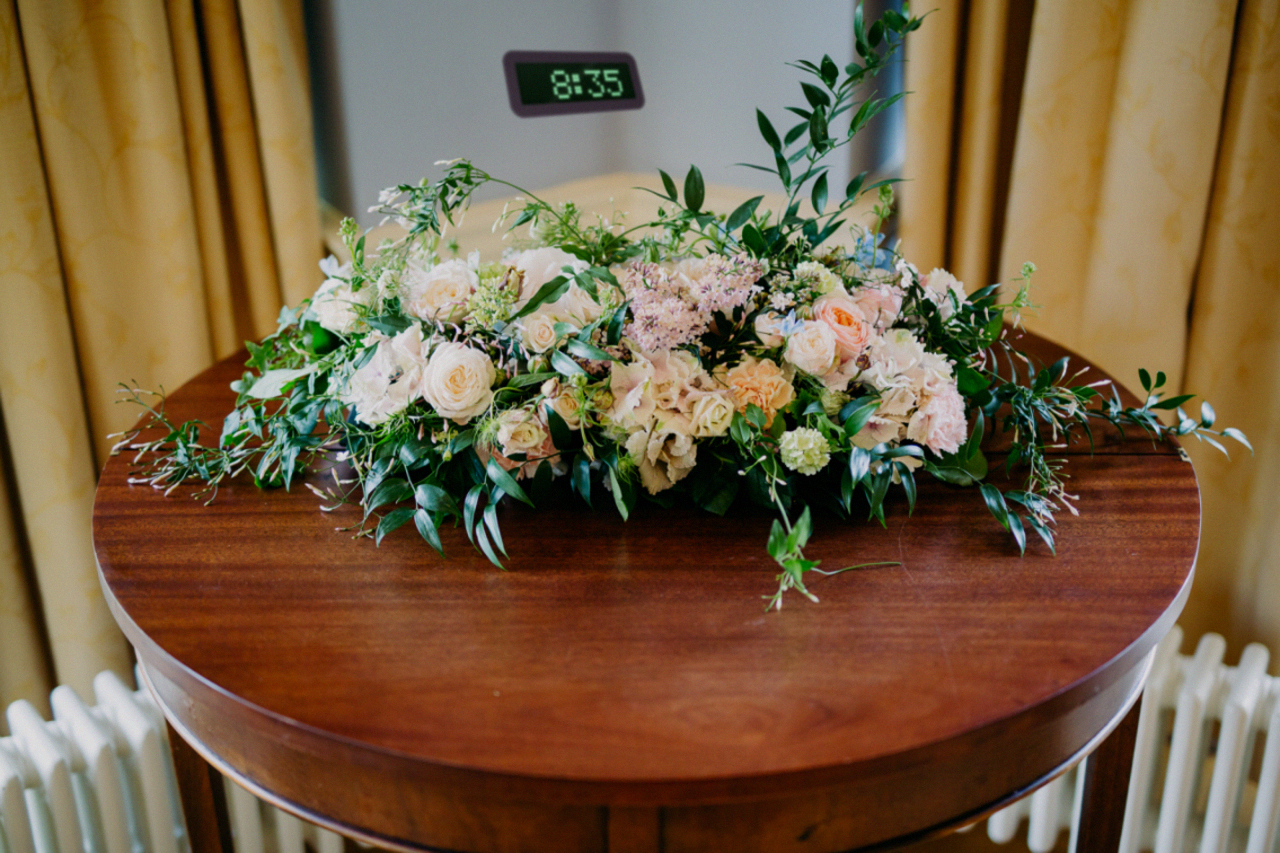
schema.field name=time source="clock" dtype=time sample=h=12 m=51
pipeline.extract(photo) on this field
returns h=8 m=35
